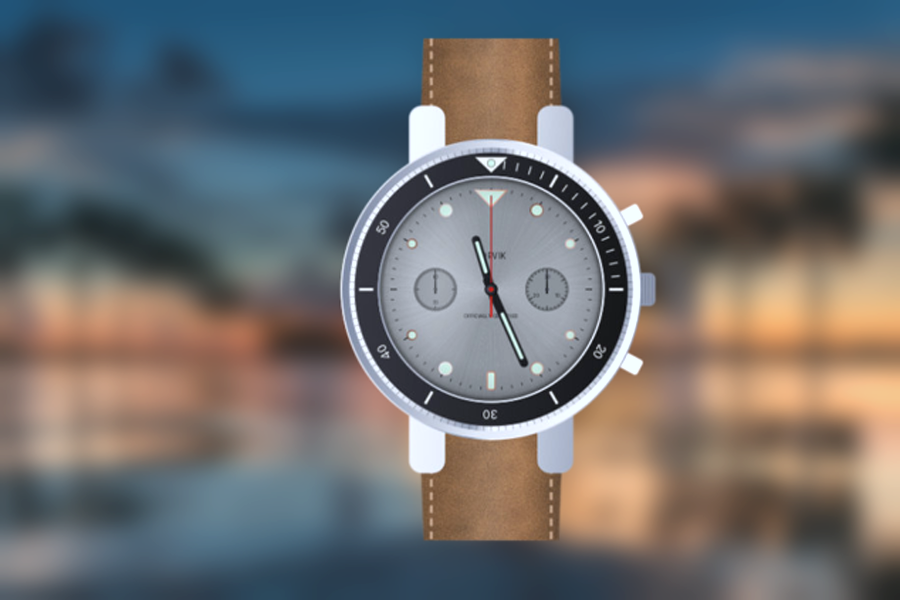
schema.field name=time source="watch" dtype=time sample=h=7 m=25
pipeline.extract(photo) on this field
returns h=11 m=26
